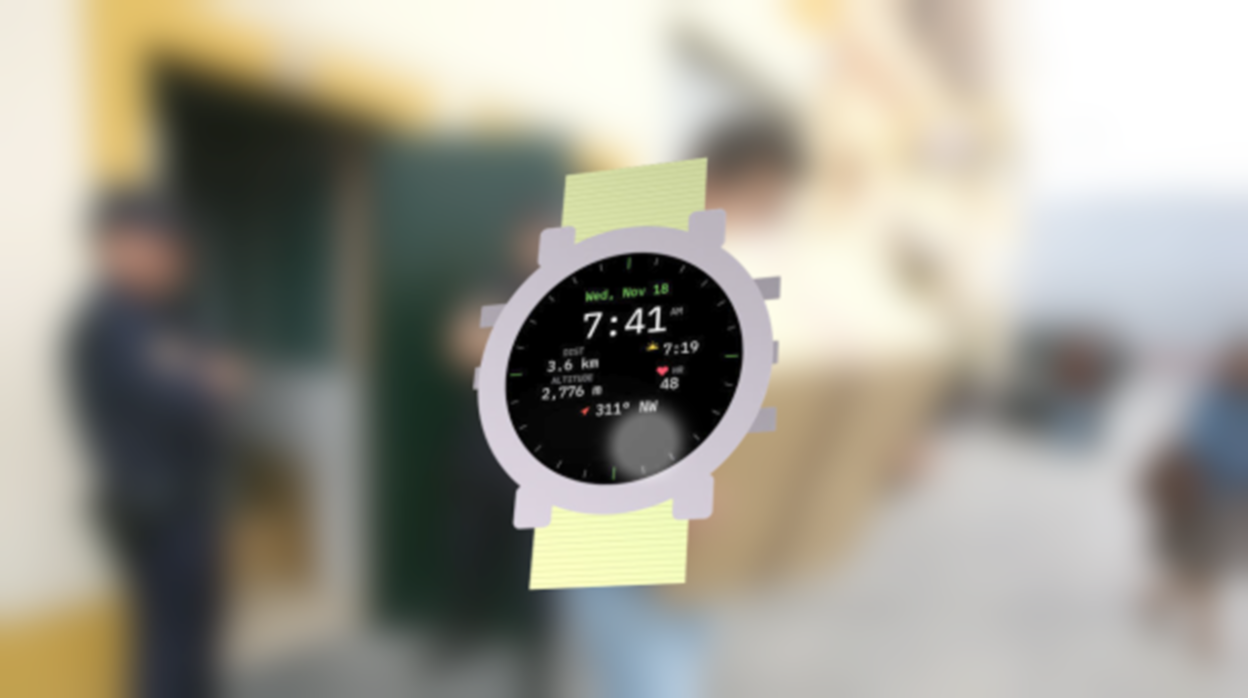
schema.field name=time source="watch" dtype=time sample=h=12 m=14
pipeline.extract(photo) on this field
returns h=7 m=41
